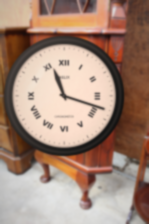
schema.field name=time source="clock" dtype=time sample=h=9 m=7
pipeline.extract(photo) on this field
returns h=11 m=18
